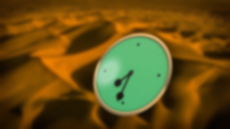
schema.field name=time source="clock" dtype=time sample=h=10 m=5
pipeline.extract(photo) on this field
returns h=7 m=32
